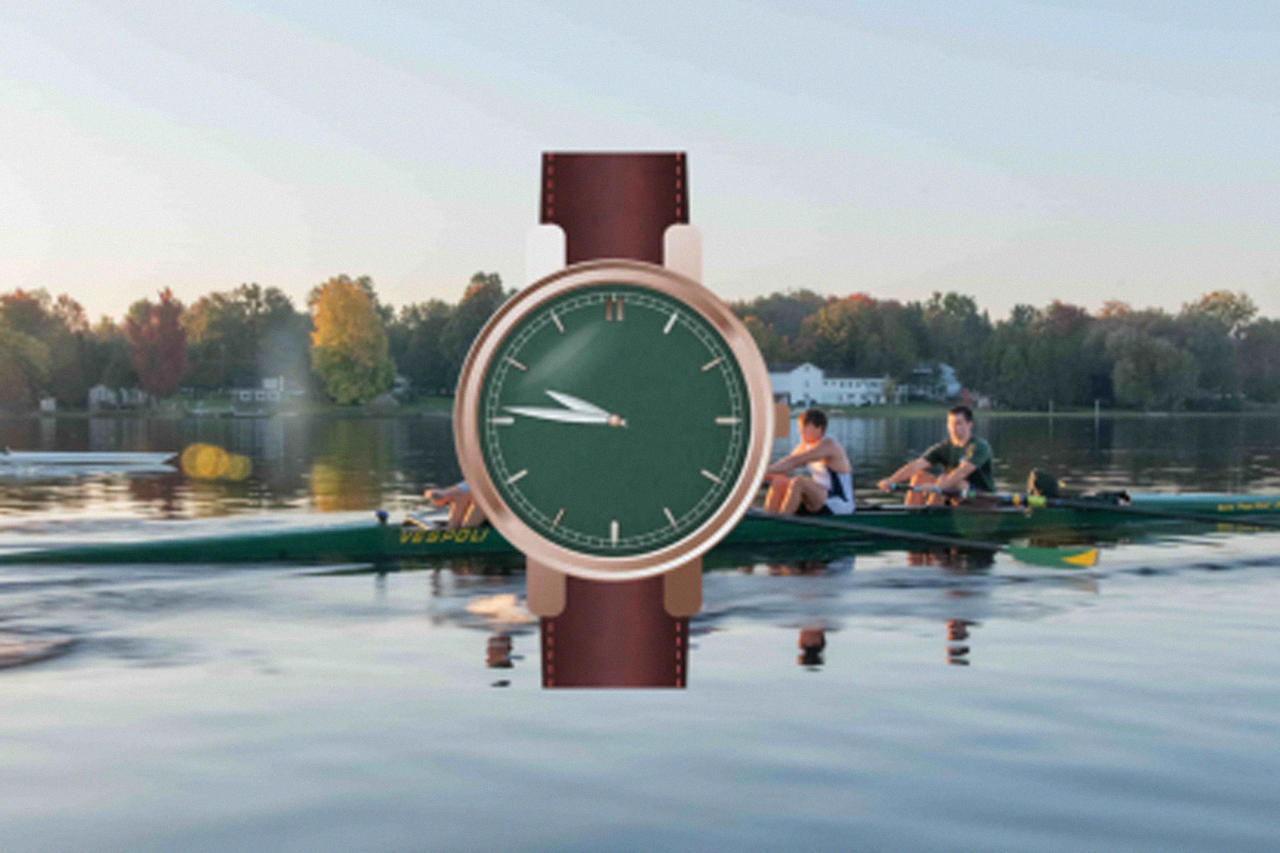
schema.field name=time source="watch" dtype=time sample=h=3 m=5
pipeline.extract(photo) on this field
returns h=9 m=46
